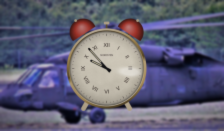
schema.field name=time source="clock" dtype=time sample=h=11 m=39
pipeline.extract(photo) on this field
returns h=9 m=53
